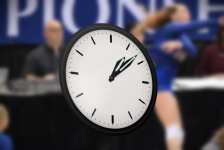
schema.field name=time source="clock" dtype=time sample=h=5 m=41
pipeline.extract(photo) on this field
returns h=1 m=8
